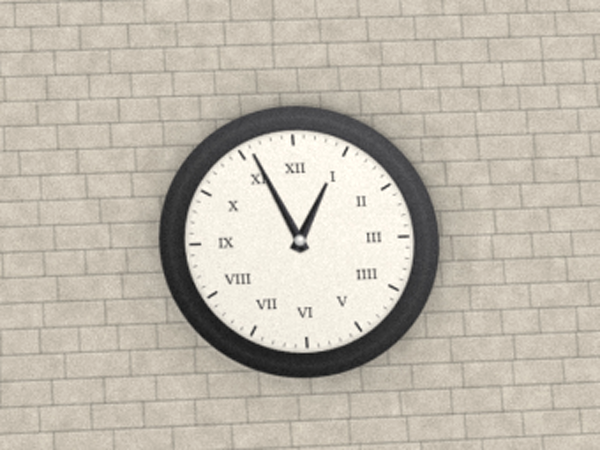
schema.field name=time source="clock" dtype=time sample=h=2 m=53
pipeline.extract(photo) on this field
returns h=12 m=56
